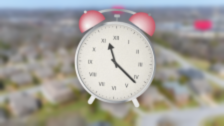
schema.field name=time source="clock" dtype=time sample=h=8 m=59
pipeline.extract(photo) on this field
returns h=11 m=22
